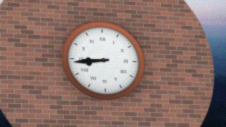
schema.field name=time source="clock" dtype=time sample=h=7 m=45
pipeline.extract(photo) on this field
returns h=8 m=44
